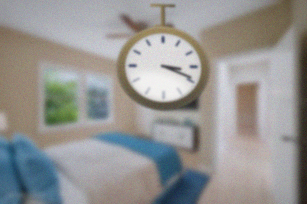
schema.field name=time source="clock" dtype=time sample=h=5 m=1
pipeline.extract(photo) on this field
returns h=3 m=19
